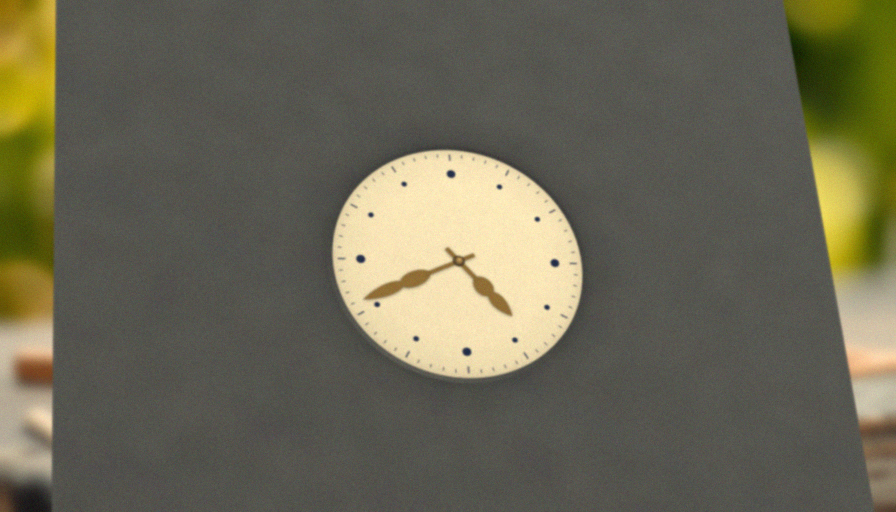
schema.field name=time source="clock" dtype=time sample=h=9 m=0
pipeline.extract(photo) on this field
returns h=4 m=41
